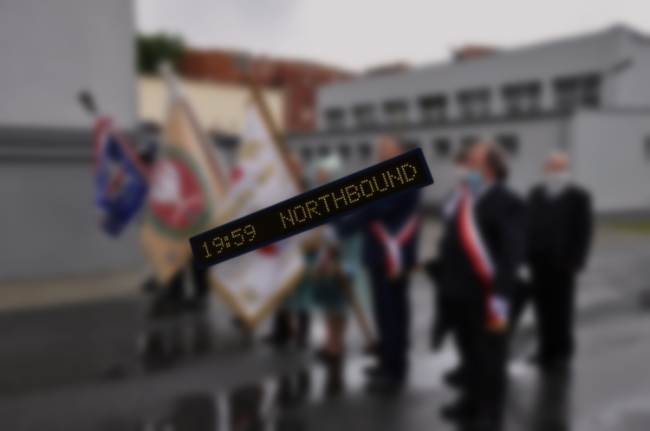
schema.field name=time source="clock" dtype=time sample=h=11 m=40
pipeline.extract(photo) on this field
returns h=19 m=59
